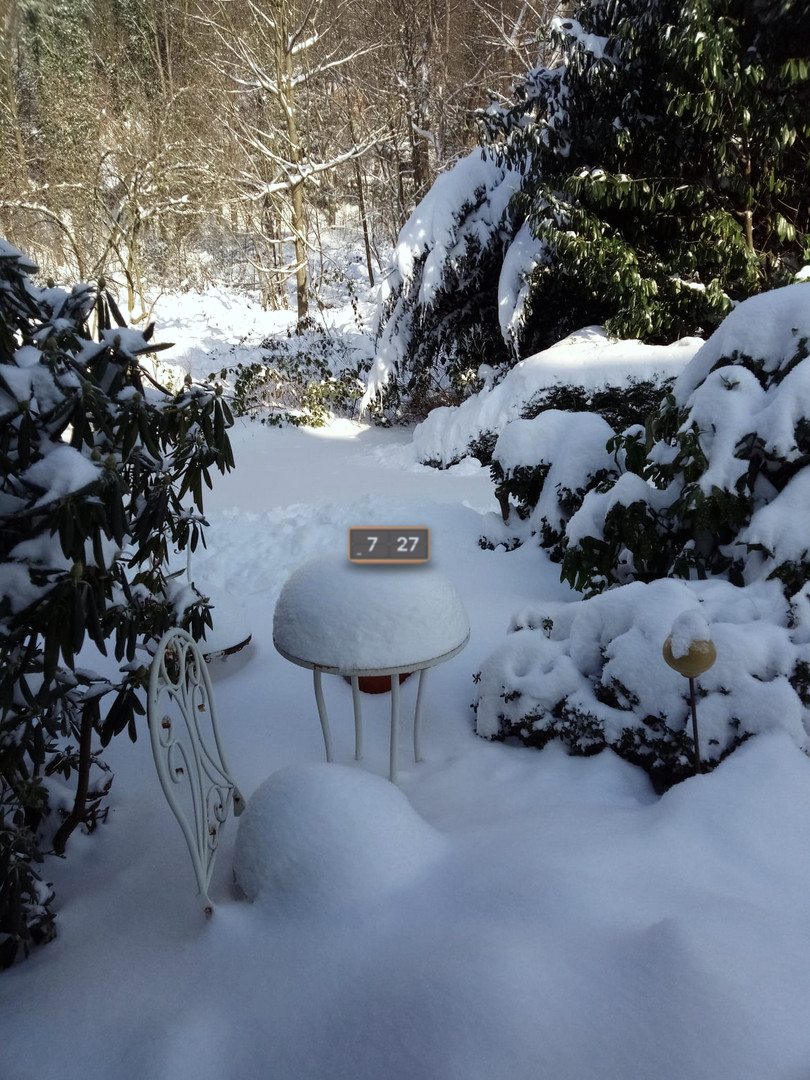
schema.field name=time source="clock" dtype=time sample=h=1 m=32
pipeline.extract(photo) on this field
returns h=7 m=27
